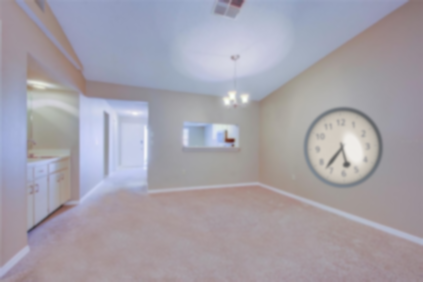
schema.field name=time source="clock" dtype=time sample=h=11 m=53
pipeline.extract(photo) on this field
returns h=5 m=37
